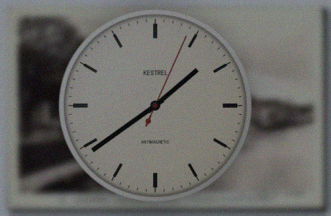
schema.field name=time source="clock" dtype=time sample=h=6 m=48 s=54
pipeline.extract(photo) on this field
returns h=1 m=39 s=4
